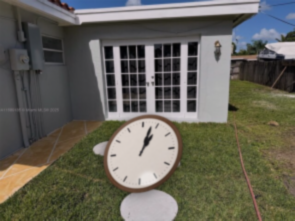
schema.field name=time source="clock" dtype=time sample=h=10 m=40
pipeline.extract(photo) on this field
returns h=1 m=3
